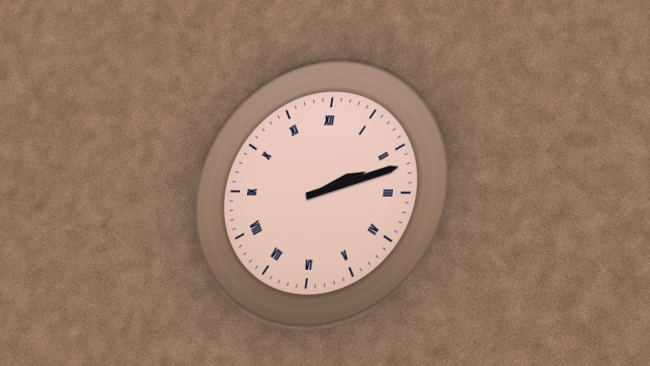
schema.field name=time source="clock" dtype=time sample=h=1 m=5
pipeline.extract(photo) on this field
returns h=2 m=12
